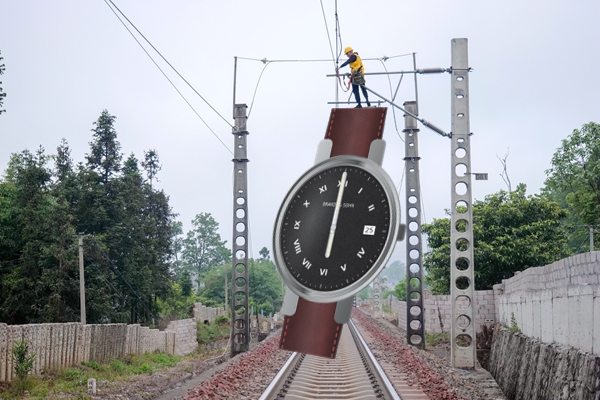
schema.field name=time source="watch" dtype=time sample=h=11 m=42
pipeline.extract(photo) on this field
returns h=6 m=0
